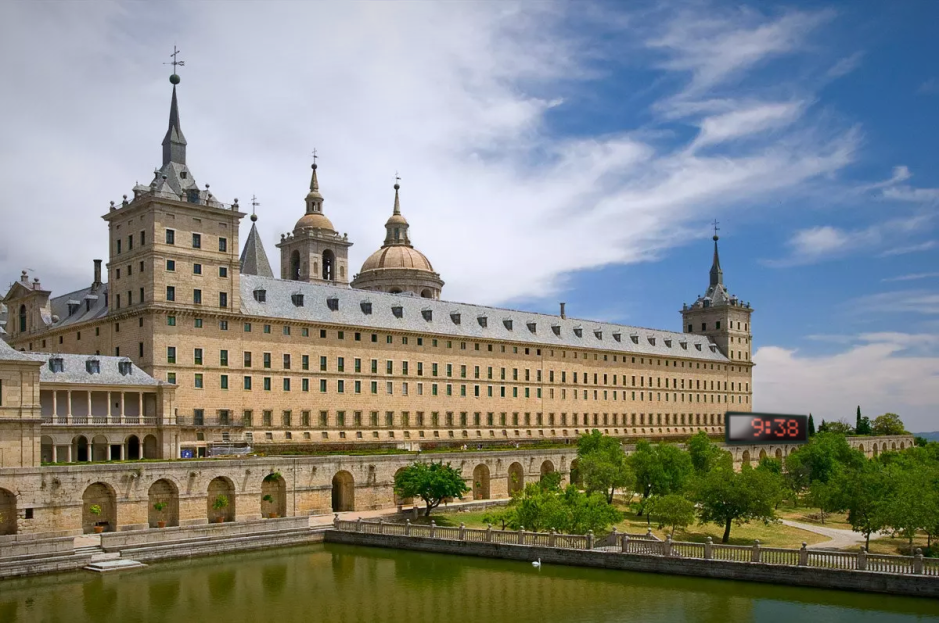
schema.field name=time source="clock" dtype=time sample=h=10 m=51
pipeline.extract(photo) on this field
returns h=9 m=38
